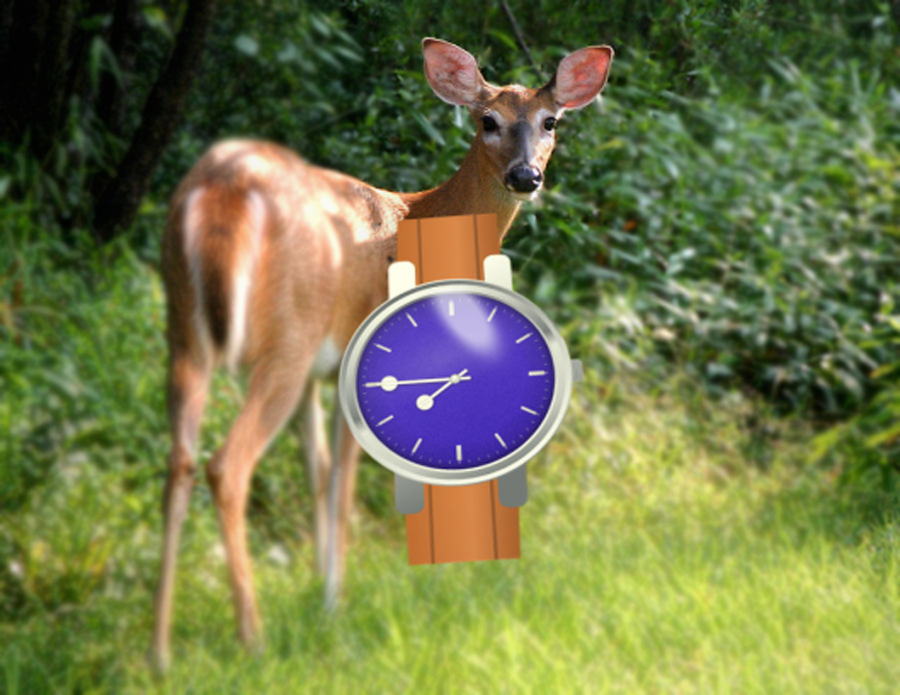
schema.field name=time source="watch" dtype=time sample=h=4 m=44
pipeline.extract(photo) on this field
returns h=7 m=45
